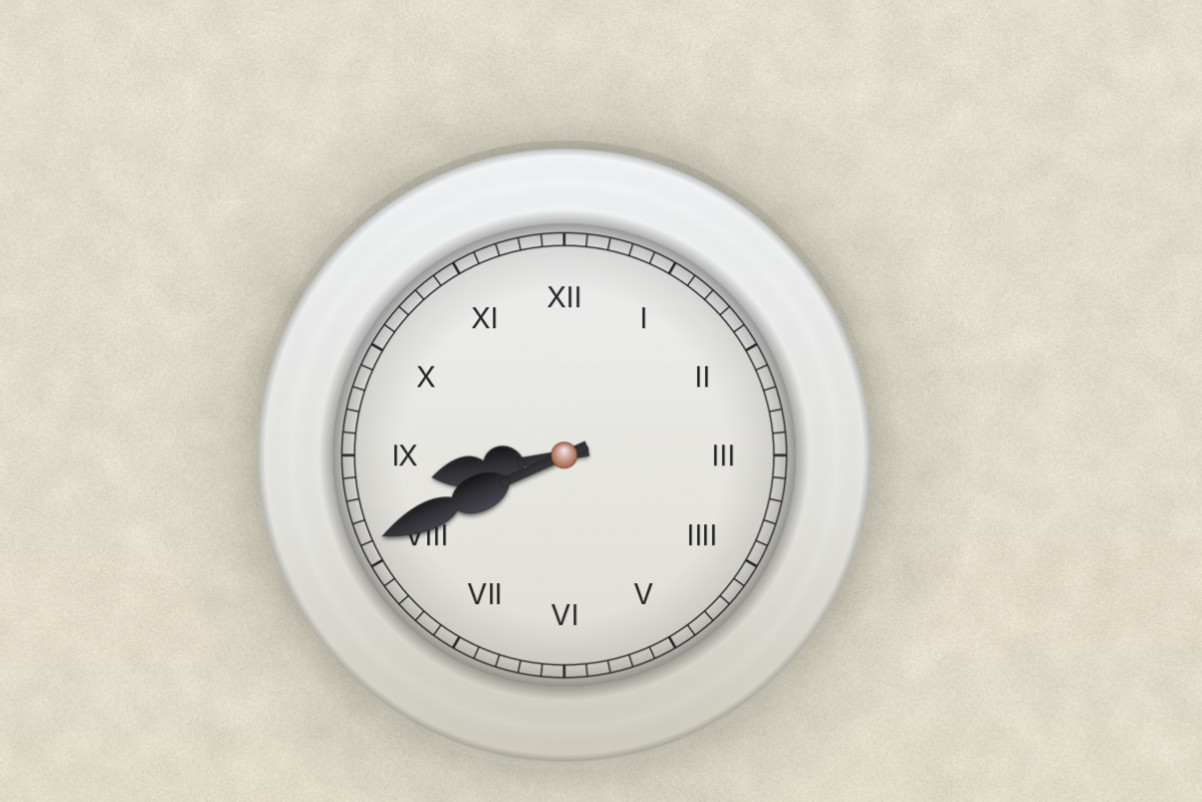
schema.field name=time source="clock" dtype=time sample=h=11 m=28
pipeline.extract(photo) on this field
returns h=8 m=41
